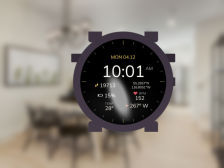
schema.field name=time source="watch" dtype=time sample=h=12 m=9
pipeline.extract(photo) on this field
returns h=10 m=1
